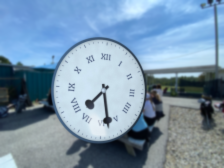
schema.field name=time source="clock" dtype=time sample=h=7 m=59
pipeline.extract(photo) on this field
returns h=7 m=28
